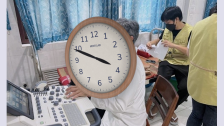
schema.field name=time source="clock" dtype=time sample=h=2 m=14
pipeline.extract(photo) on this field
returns h=3 m=49
